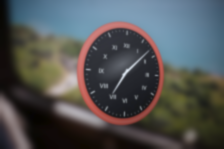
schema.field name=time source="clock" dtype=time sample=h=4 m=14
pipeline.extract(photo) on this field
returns h=7 m=8
